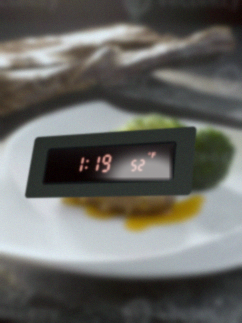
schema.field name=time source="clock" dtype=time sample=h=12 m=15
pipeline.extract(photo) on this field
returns h=1 m=19
